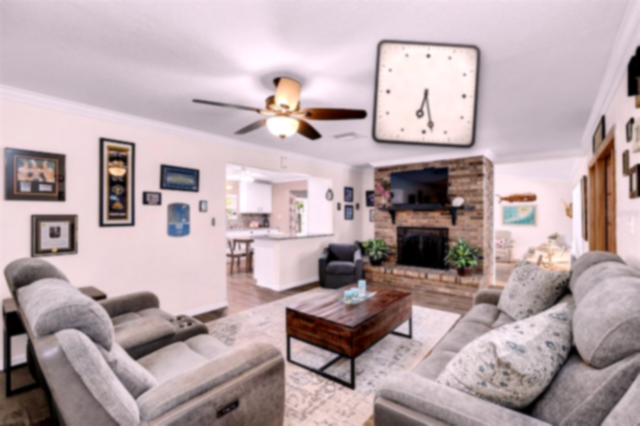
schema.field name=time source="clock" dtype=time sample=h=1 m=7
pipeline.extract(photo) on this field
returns h=6 m=28
